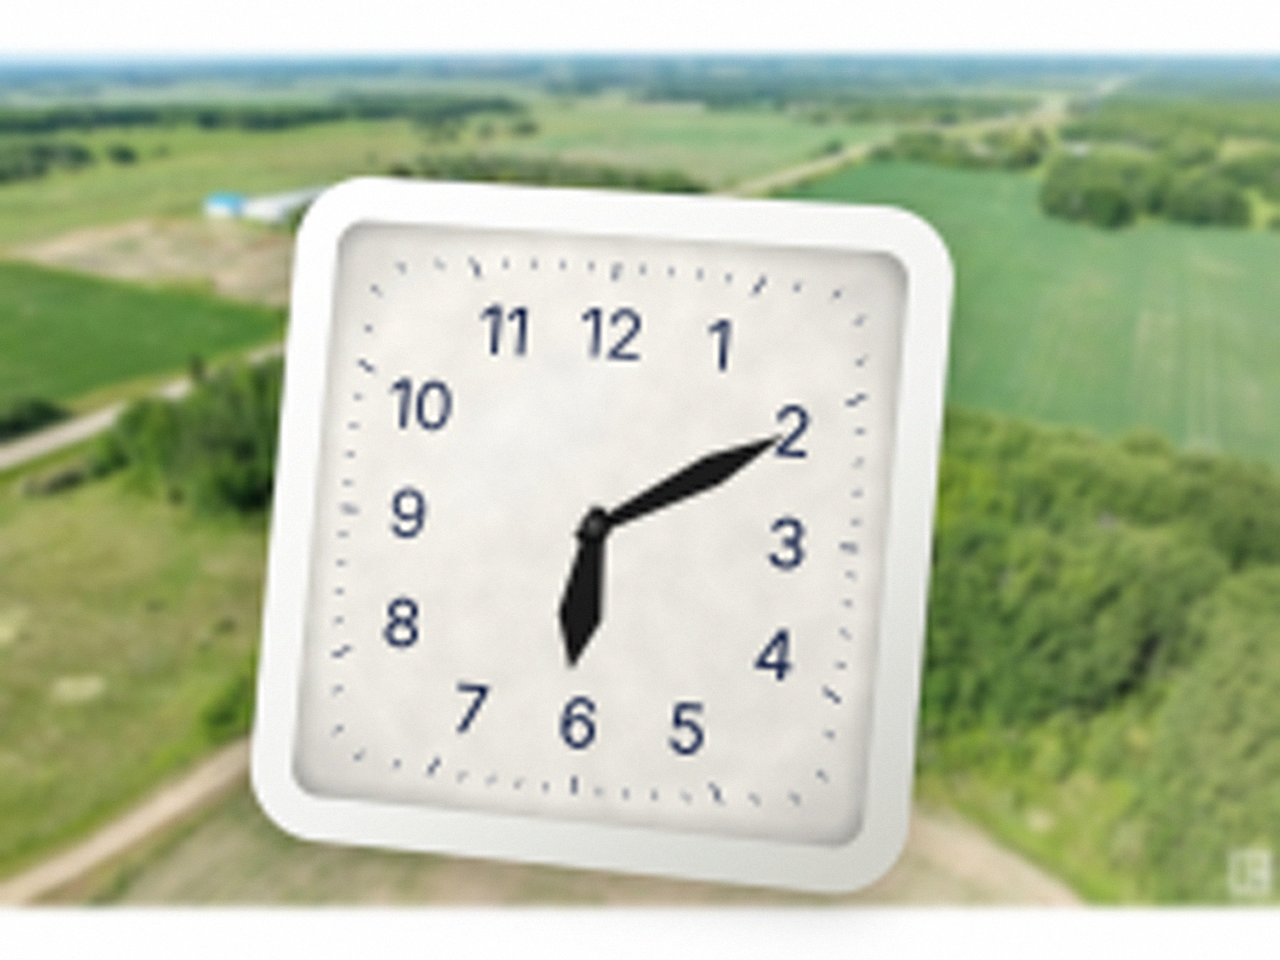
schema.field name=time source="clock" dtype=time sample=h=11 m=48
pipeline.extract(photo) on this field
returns h=6 m=10
